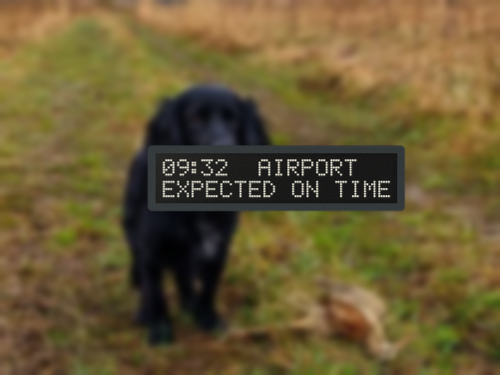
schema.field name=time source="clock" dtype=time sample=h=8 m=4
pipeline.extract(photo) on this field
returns h=9 m=32
